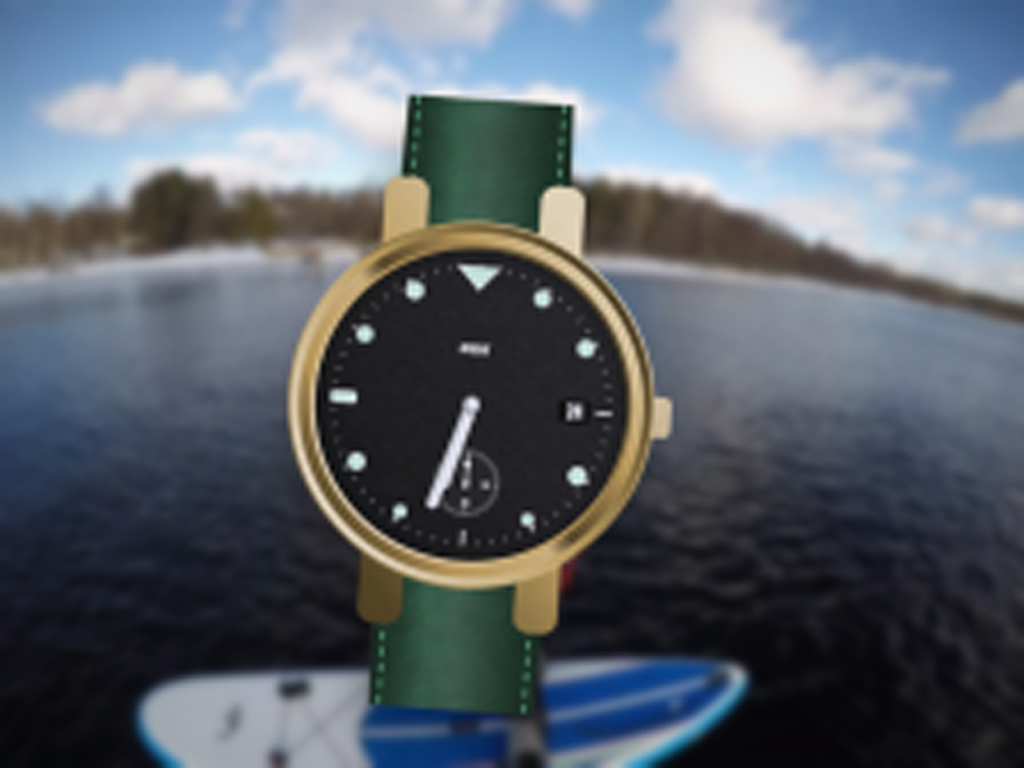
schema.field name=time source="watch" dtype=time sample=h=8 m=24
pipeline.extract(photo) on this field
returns h=6 m=33
